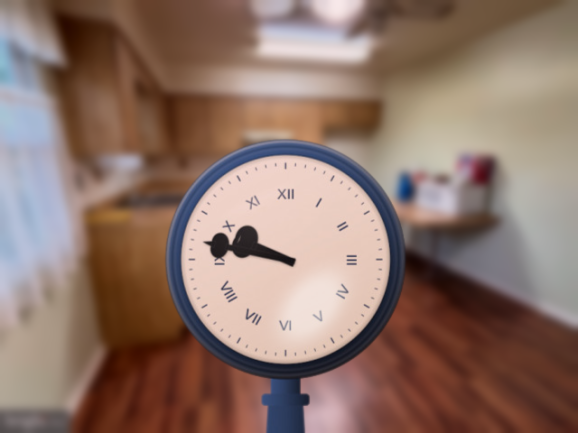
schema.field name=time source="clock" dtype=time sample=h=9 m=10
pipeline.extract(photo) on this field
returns h=9 m=47
